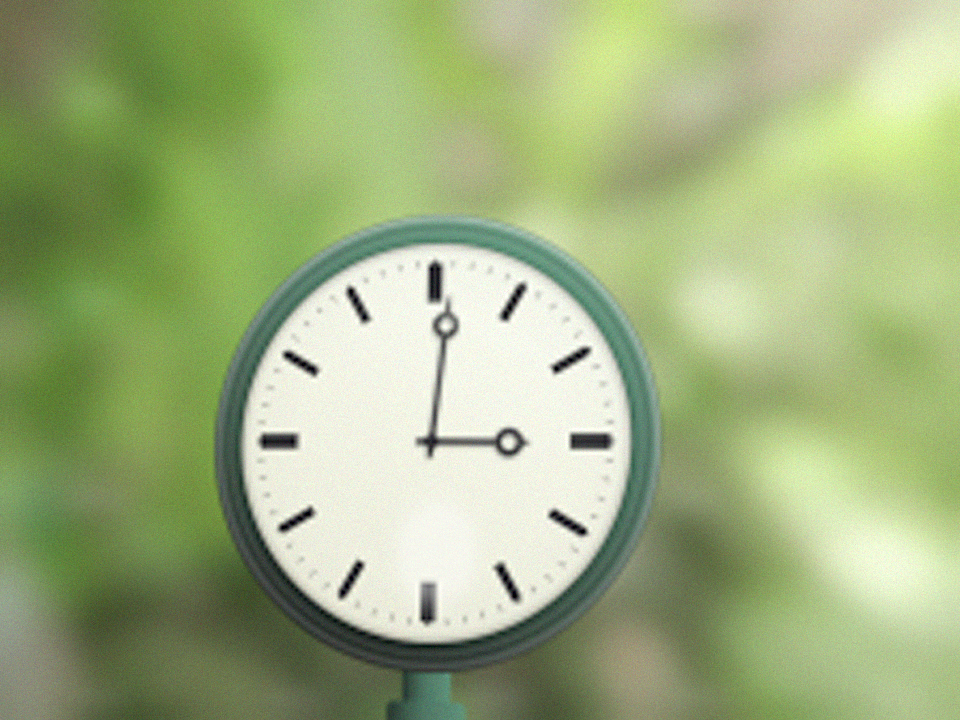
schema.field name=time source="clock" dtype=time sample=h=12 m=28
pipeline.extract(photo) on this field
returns h=3 m=1
